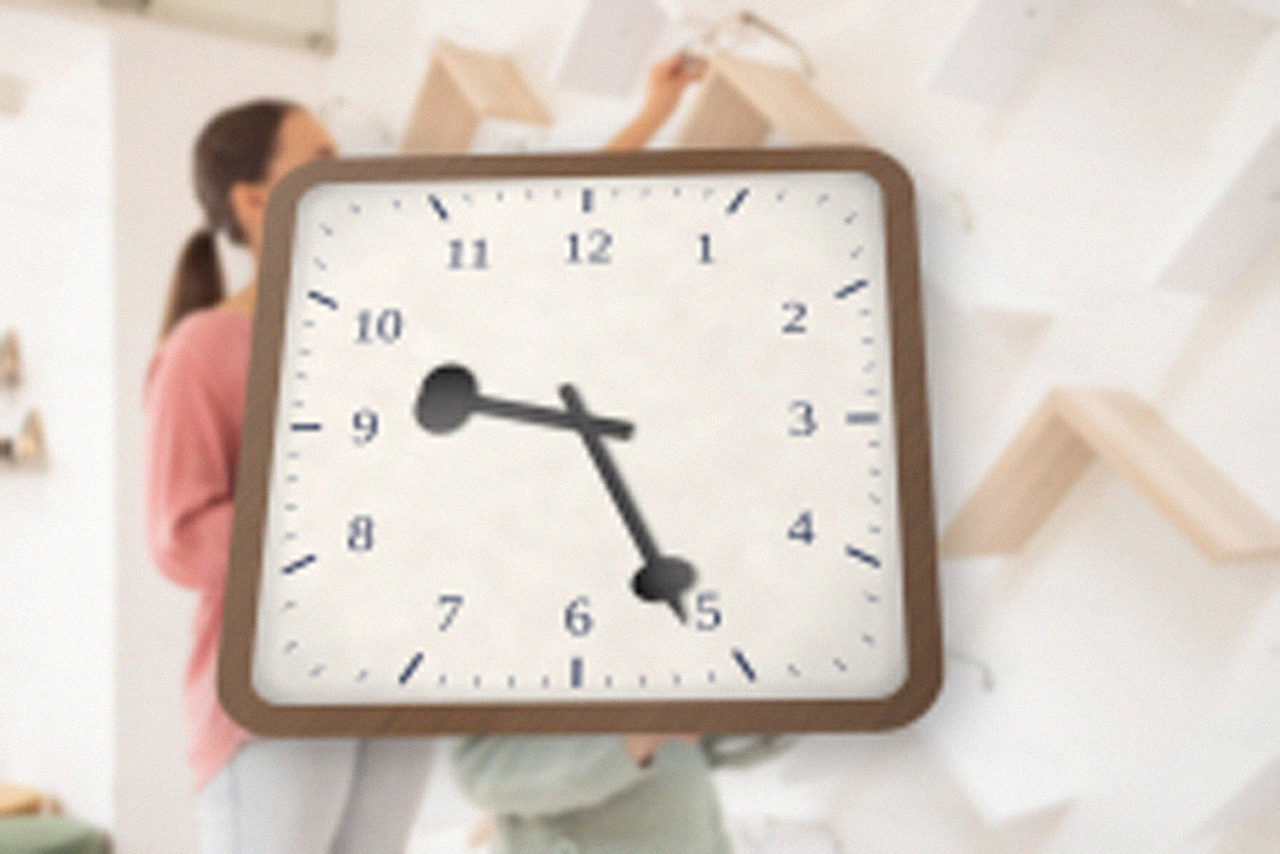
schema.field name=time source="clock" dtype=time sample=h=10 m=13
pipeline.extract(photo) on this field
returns h=9 m=26
